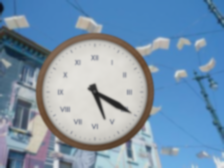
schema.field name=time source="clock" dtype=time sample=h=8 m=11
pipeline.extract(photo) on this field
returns h=5 m=20
